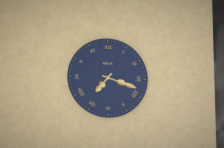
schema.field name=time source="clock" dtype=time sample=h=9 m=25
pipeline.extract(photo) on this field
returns h=7 m=18
